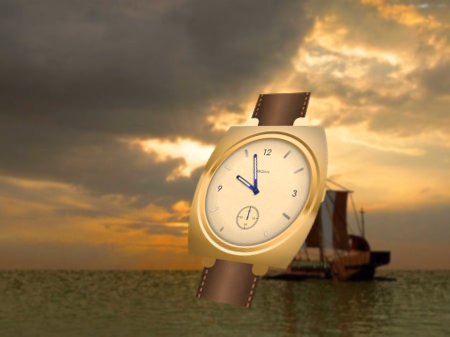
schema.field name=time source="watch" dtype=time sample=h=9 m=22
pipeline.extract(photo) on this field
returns h=9 m=57
